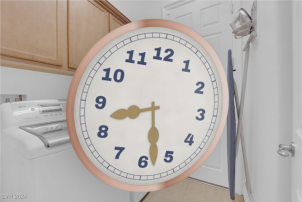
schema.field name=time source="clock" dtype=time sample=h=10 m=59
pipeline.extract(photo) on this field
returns h=8 m=28
